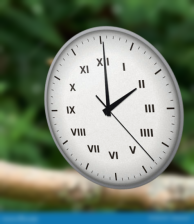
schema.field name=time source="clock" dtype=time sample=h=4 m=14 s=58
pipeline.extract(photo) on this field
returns h=2 m=0 s=23
